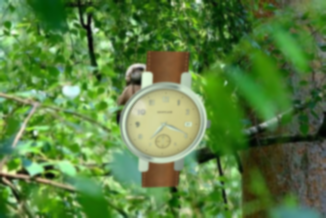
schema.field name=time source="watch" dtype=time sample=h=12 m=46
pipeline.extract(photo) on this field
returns h=7 m=19
